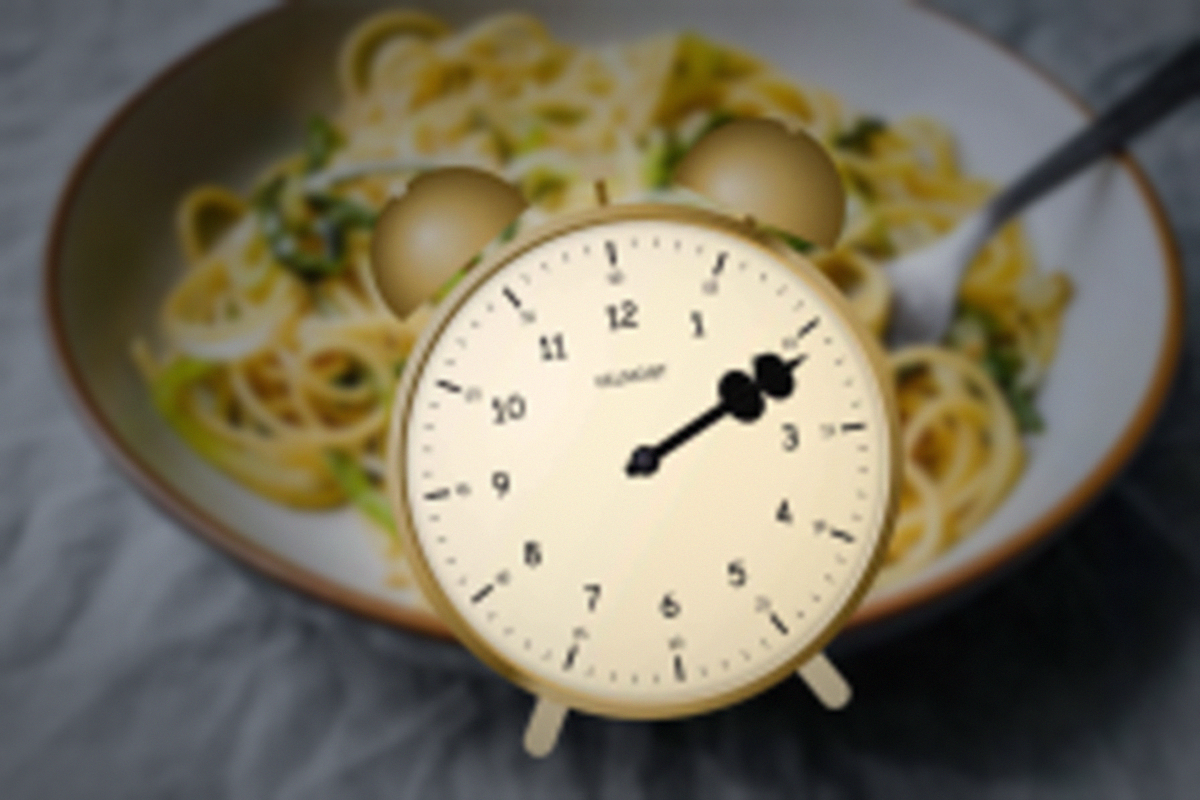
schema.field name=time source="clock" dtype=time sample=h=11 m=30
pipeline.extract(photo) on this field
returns h=2 m=11
